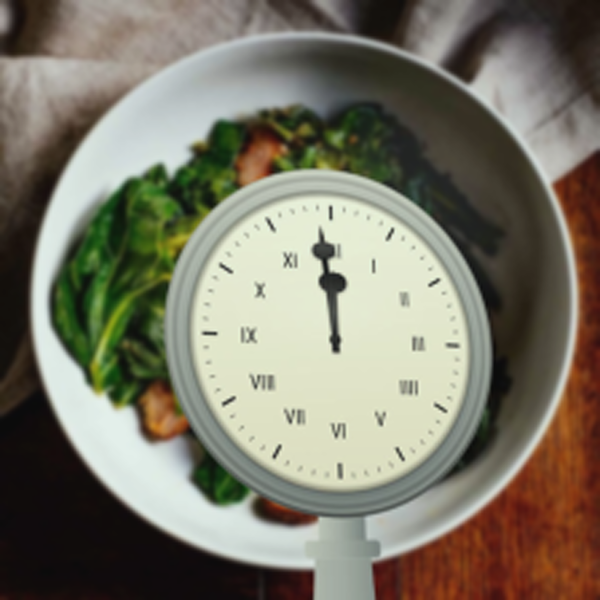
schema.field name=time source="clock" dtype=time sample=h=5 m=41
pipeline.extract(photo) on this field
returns h=11 m=59
